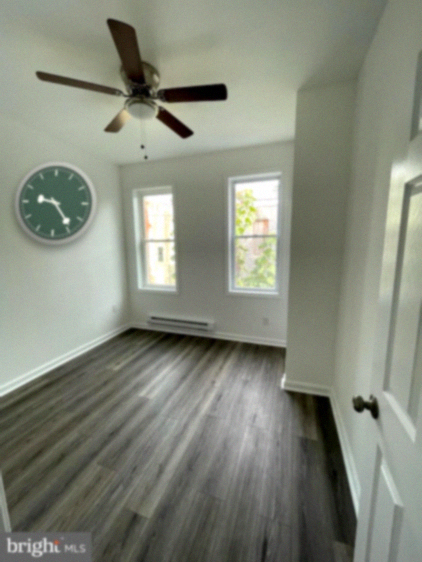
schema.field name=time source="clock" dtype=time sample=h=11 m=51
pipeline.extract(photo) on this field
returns h=9 m=24
